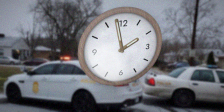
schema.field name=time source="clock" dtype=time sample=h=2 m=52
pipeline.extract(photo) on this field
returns h=1 m=58
